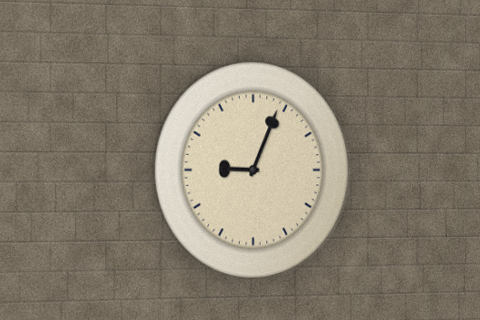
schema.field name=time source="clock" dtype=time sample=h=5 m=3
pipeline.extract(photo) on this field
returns h=9 m=4
